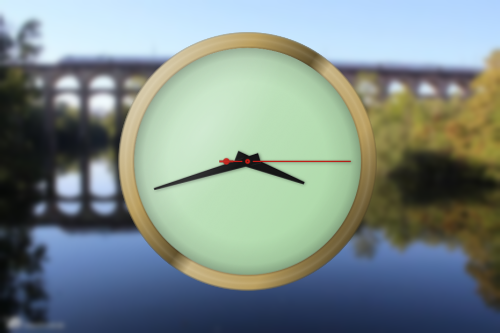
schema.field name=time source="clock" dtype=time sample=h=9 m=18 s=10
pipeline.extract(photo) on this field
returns h=3 m=42 s=15
